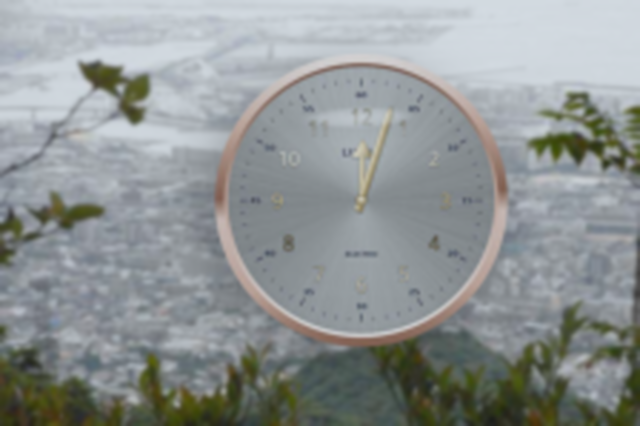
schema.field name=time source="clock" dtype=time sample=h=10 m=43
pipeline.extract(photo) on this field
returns h=12 m=3
